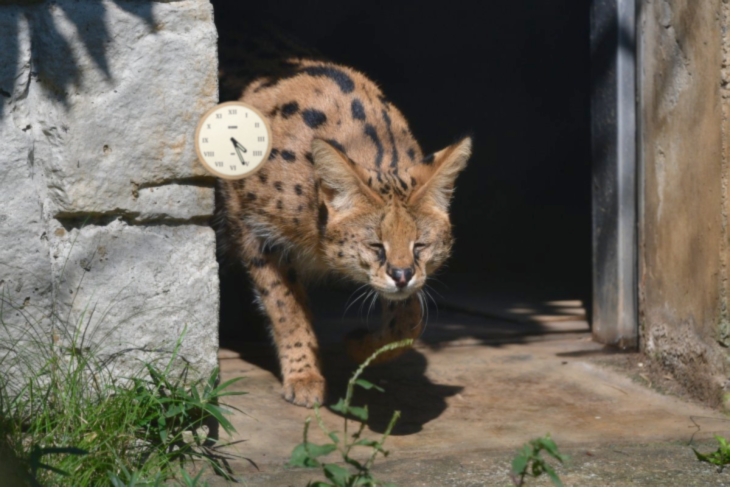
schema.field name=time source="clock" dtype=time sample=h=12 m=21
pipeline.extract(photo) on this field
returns h=4 m=26
